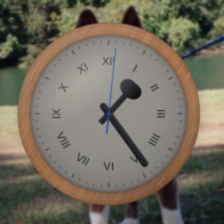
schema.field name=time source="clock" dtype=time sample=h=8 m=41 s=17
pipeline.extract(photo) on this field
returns h=1 m=24 s=1
